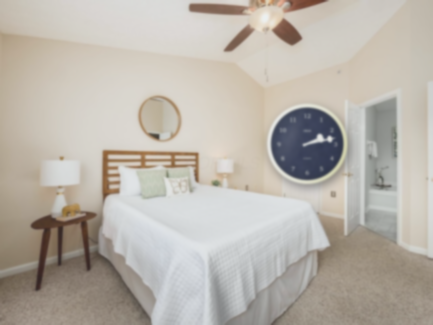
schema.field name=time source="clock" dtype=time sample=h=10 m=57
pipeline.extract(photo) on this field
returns h=2 m=13
